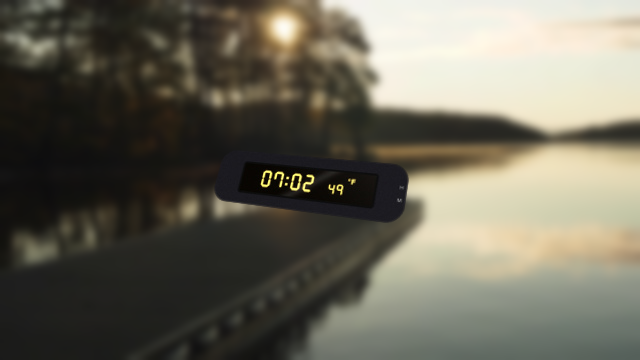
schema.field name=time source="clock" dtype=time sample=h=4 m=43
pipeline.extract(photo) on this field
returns h=7 m=2
